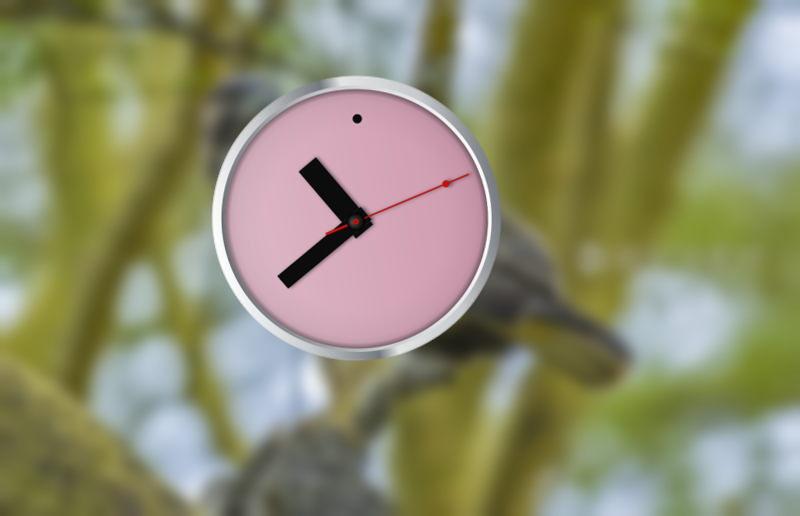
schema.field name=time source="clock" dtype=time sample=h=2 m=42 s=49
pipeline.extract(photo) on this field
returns h=10 m=38 s=11
